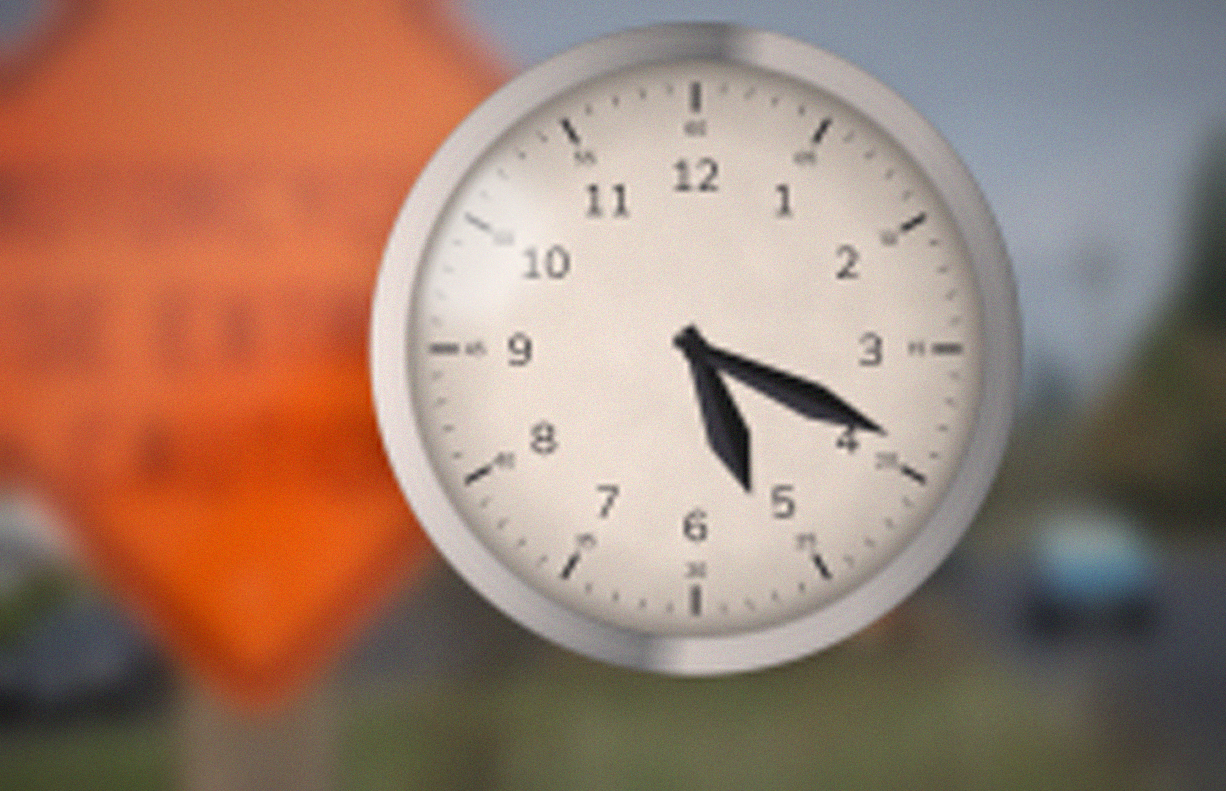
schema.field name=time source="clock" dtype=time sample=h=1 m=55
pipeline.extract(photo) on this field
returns h=5 m=19
